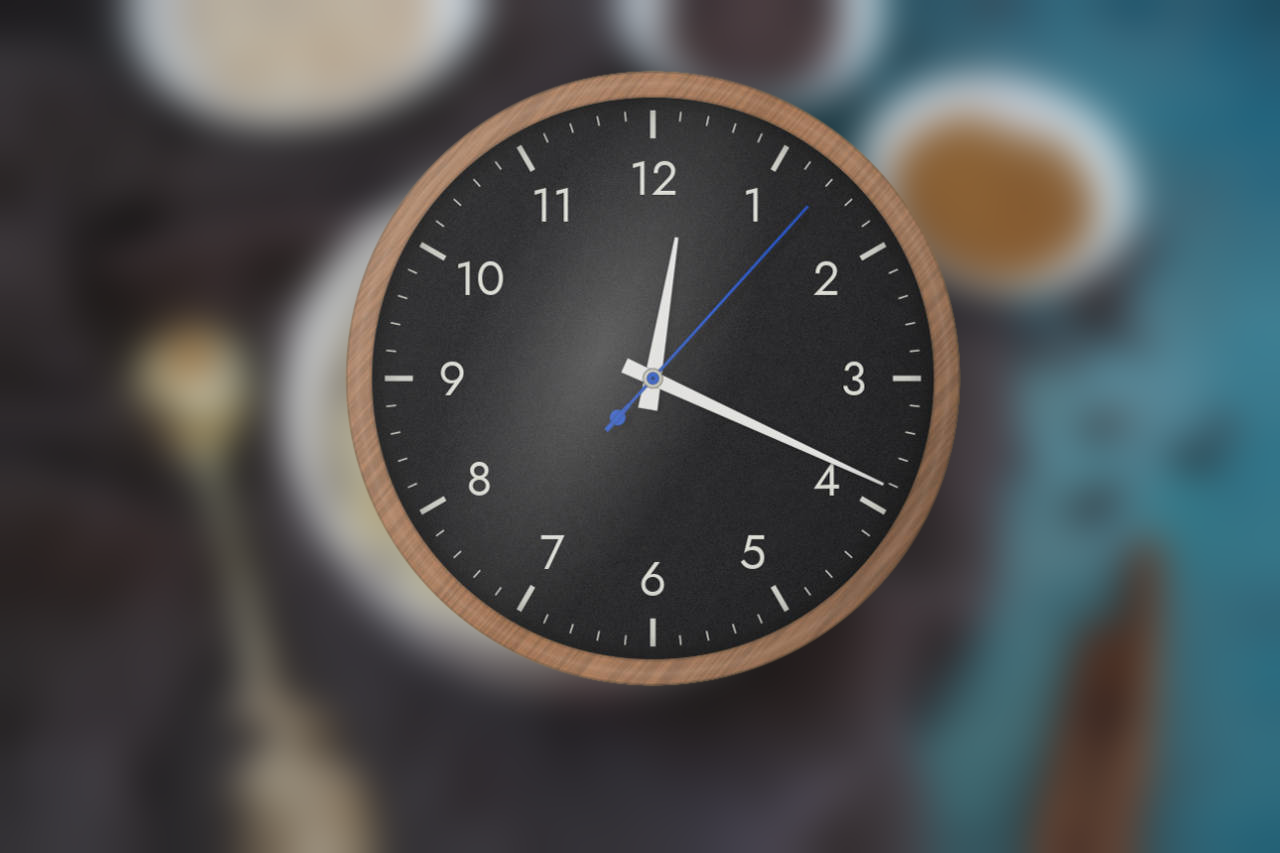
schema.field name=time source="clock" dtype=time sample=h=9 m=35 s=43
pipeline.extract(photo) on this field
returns h=12 m=19 s=7
